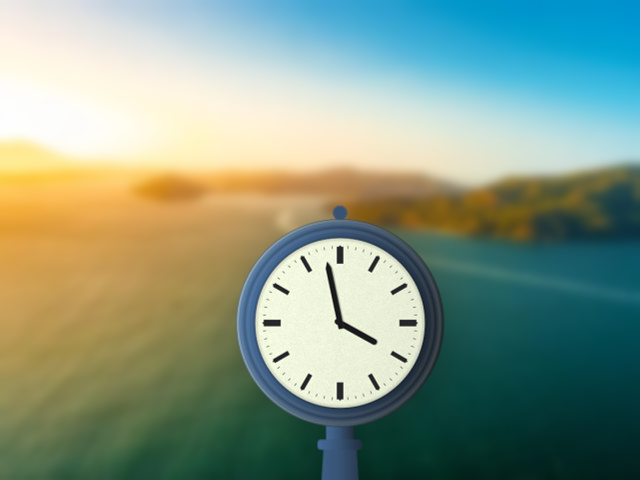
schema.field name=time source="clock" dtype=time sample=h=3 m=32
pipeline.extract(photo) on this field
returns h=3 m=58
